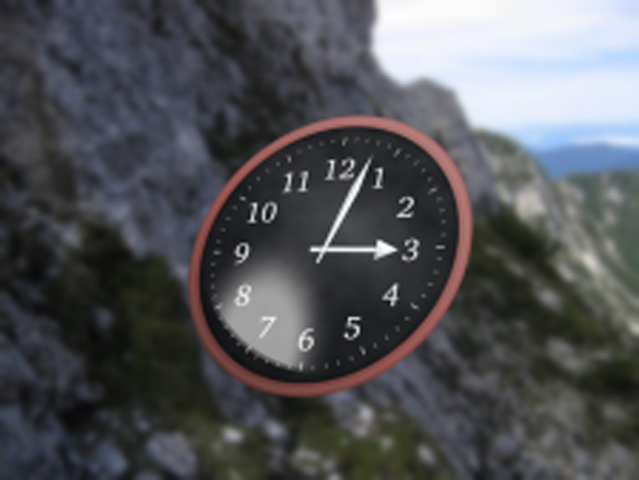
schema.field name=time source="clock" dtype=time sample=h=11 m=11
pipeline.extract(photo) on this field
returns h=3 m=3
